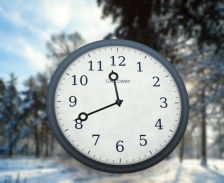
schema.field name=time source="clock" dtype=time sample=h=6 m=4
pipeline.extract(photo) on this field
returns h=11 m=41
